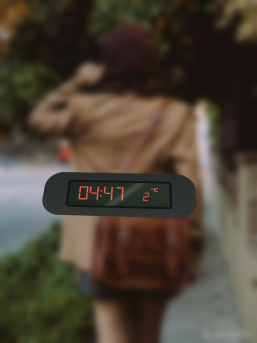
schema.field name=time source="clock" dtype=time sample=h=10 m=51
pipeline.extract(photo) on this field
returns h=4 m=47
